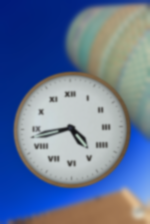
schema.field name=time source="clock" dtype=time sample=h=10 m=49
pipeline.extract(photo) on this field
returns h=4 m=43
